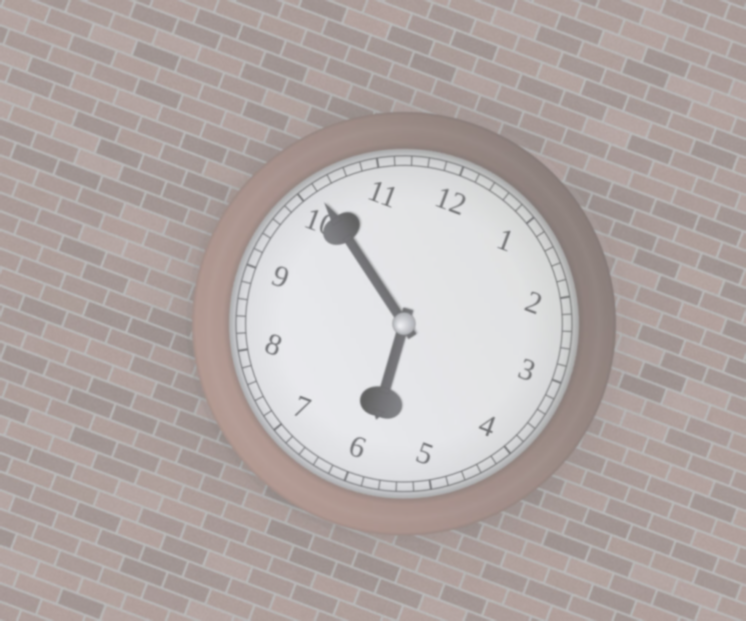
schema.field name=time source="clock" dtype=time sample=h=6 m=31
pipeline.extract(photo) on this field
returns h=5 m=51
